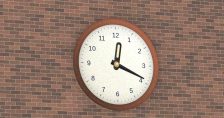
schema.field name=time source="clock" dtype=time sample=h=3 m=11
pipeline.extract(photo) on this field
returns h=12 m=19
